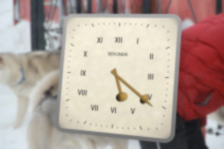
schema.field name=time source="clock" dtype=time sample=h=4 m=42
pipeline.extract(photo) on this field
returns h=5 m=21
